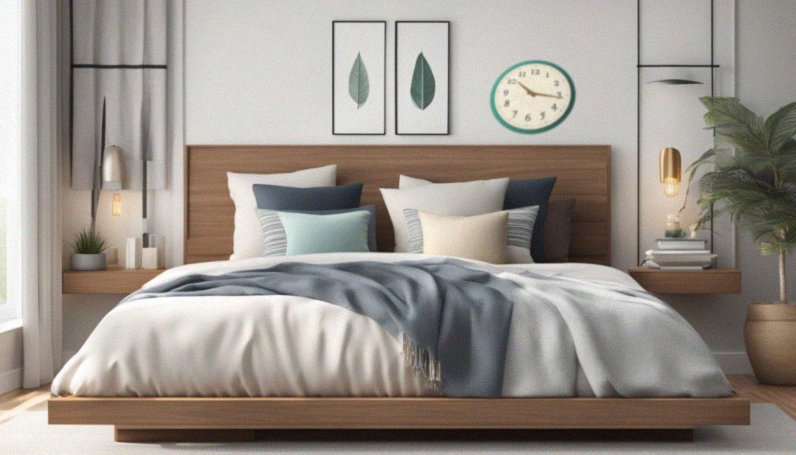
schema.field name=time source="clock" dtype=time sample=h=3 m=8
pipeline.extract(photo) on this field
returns h=10 m=16
